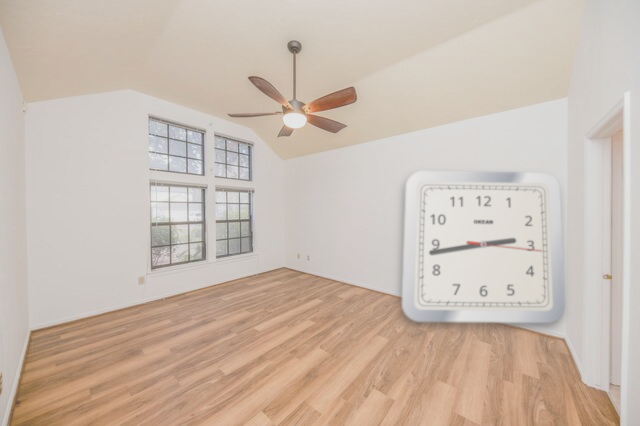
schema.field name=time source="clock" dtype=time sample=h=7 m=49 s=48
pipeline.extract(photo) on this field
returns h=2 m=43 s=16
